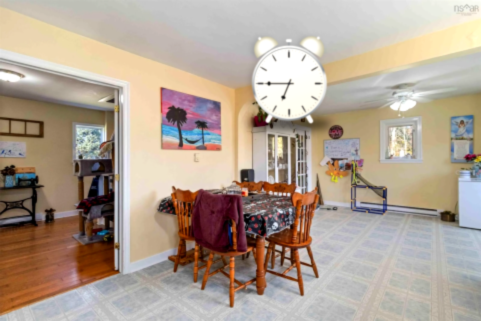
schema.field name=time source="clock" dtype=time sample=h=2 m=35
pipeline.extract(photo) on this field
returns h=6 m=45
